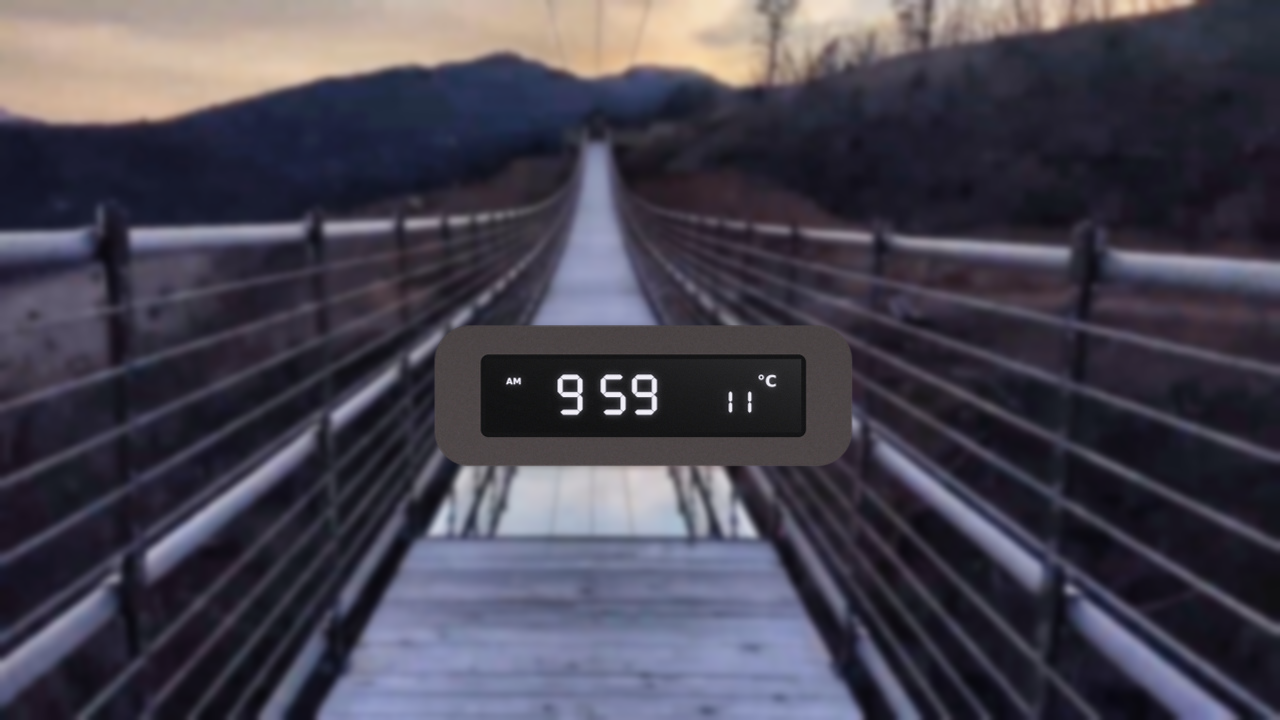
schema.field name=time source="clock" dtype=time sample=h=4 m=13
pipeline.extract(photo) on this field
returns h=9 m=59
